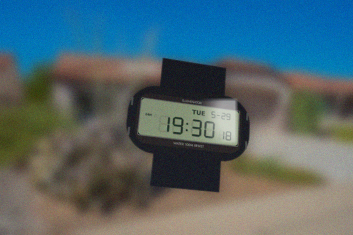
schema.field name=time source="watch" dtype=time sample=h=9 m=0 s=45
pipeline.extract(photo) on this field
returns h=19 m=30 s=18
